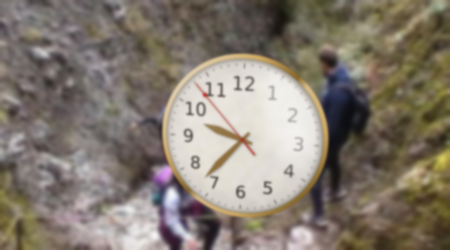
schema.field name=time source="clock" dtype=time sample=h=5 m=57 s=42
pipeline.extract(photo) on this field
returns h=9 m=36 s=53
